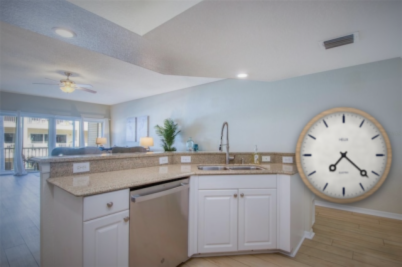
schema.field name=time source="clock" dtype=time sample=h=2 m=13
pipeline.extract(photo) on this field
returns h=7 m=22
